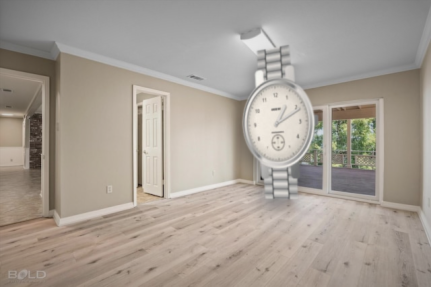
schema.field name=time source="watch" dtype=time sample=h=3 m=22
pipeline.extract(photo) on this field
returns h=1 m=11
